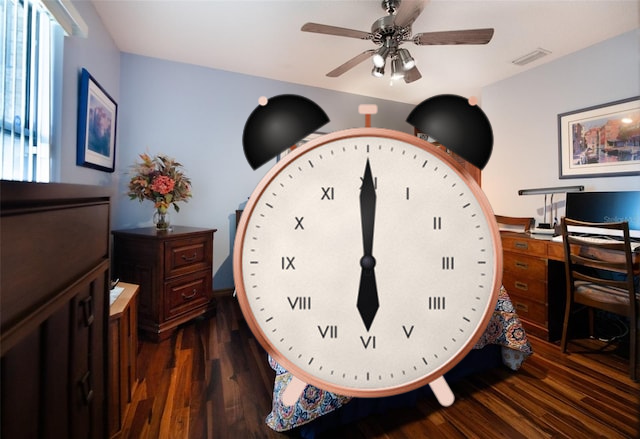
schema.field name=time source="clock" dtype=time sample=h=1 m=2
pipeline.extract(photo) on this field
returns h=6 m=0
